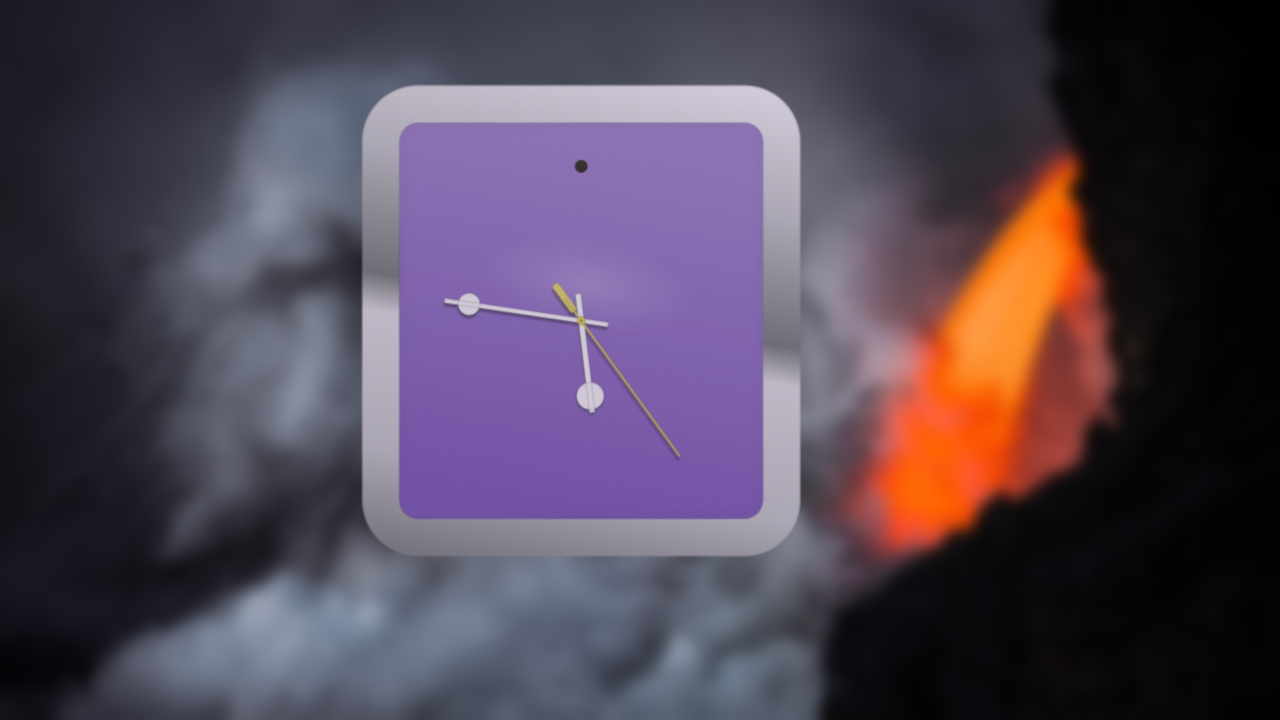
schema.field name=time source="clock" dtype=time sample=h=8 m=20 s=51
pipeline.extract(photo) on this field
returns h=5 m=46 s=24
